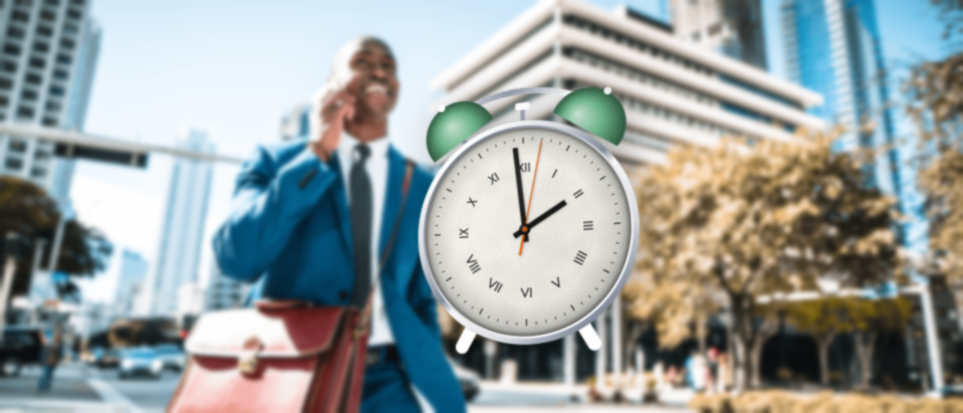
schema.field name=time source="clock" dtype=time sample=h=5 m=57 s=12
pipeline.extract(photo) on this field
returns h=1 m=59 s=2
